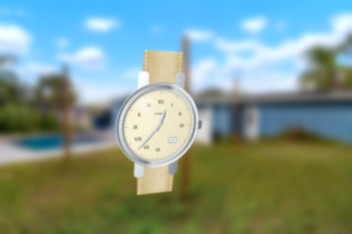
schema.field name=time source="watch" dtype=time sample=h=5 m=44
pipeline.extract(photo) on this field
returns h=12 m=37
